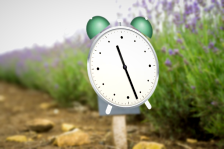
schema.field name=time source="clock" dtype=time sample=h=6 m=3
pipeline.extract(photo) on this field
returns h=11 m=27
